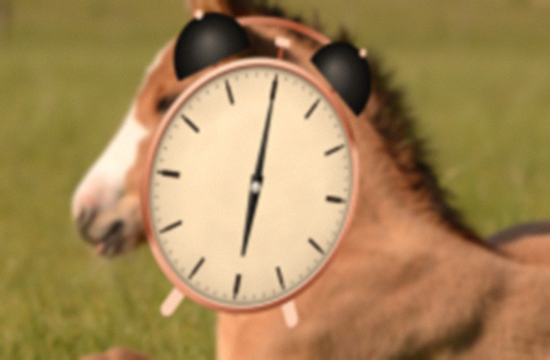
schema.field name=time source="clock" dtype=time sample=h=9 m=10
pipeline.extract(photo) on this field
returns h=6 m=0
